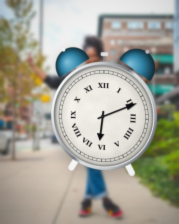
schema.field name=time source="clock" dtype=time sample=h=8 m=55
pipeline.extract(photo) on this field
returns h=6 m=11
